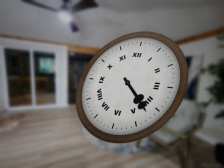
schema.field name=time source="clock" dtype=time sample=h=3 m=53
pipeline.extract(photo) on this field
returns h=4 m=22
